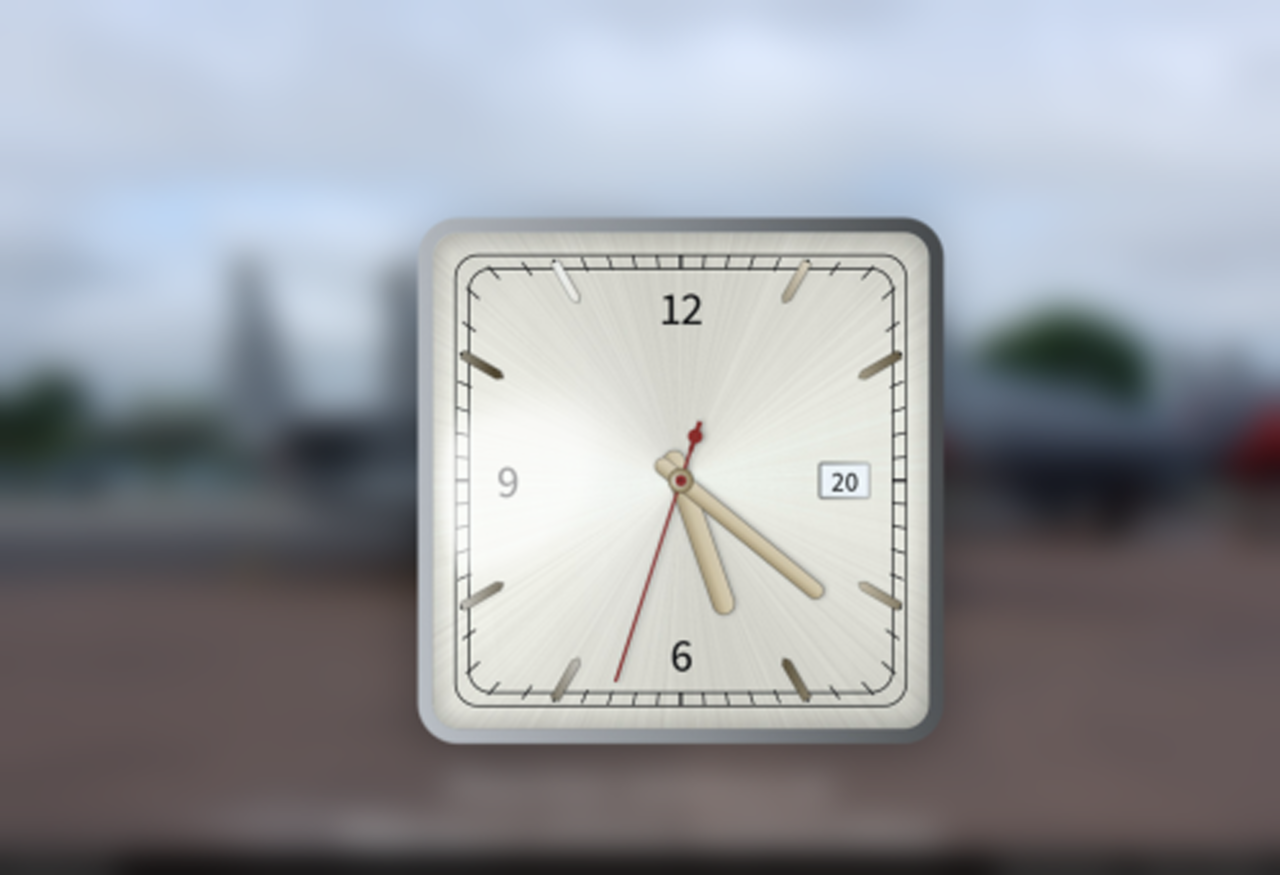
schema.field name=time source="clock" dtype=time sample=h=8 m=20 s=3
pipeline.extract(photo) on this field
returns h=5 m=21 s=33
